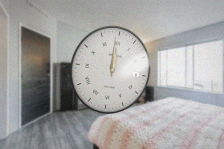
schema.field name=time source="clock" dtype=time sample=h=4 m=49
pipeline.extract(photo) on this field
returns h=11 m=59
